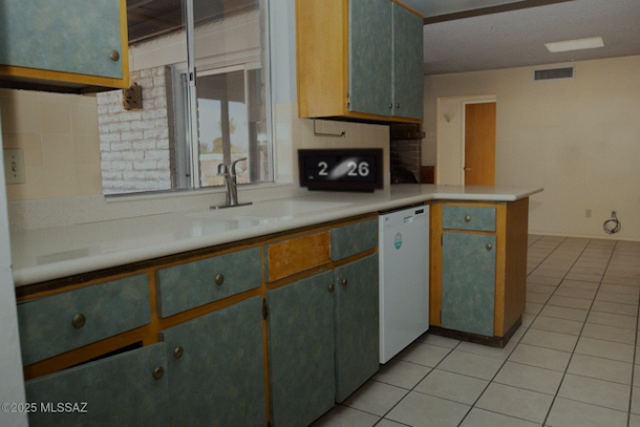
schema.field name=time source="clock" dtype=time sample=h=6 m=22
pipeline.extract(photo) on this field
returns h=2 m=26
